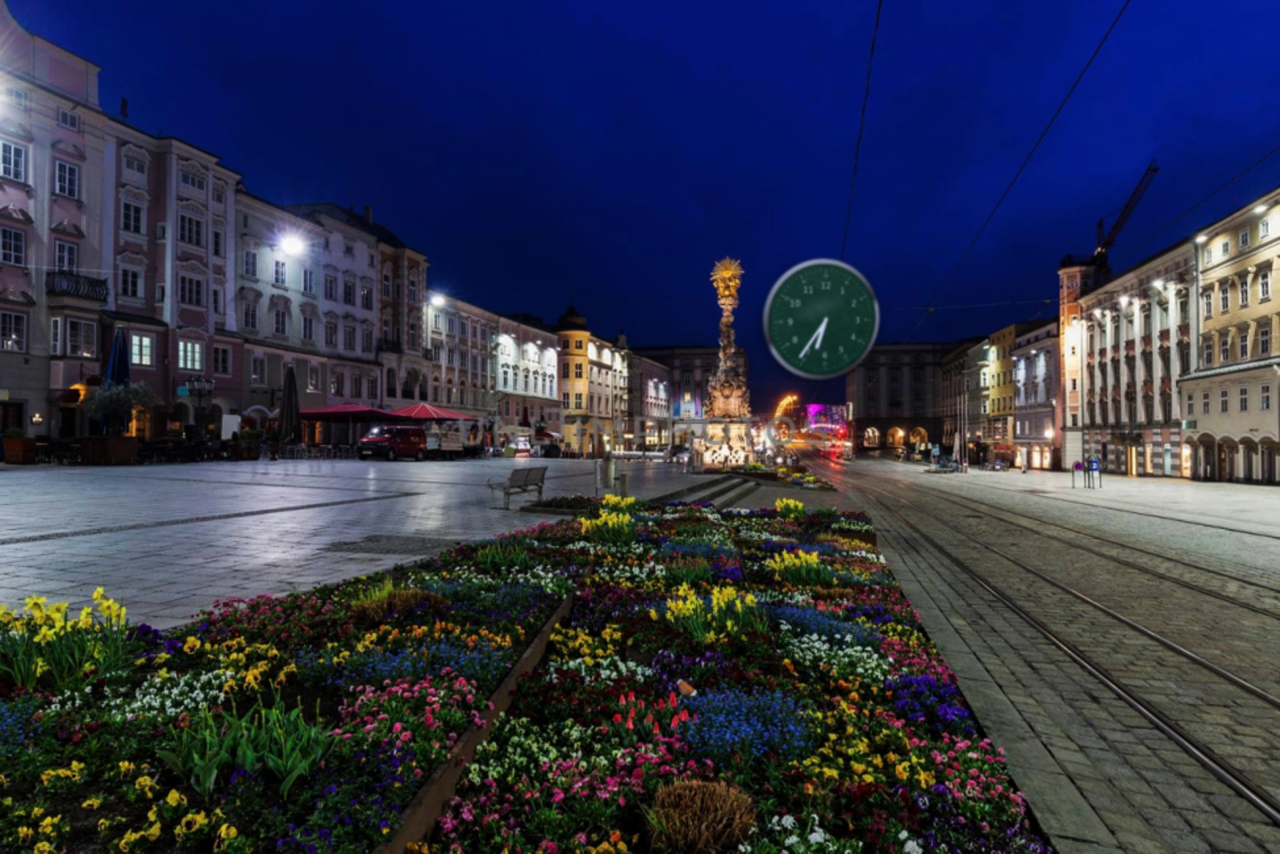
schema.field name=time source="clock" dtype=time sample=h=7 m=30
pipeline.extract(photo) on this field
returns h=6 m=36
